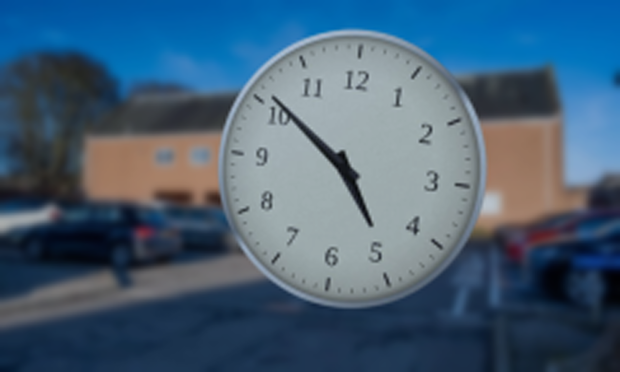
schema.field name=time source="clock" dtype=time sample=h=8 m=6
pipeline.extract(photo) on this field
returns h=4 m=51
